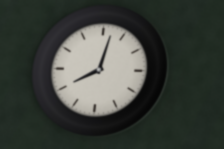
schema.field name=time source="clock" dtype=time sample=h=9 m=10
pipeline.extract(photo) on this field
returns h=8 m=2
